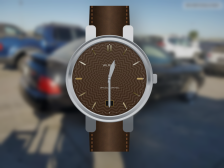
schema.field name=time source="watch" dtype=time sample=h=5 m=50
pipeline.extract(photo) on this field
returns h=12 m=30
